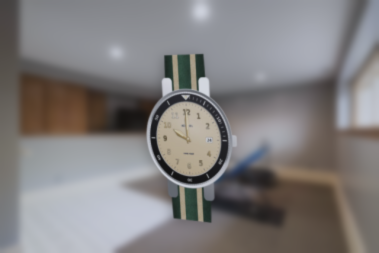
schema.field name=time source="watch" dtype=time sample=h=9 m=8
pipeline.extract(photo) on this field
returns h=10 m=0
